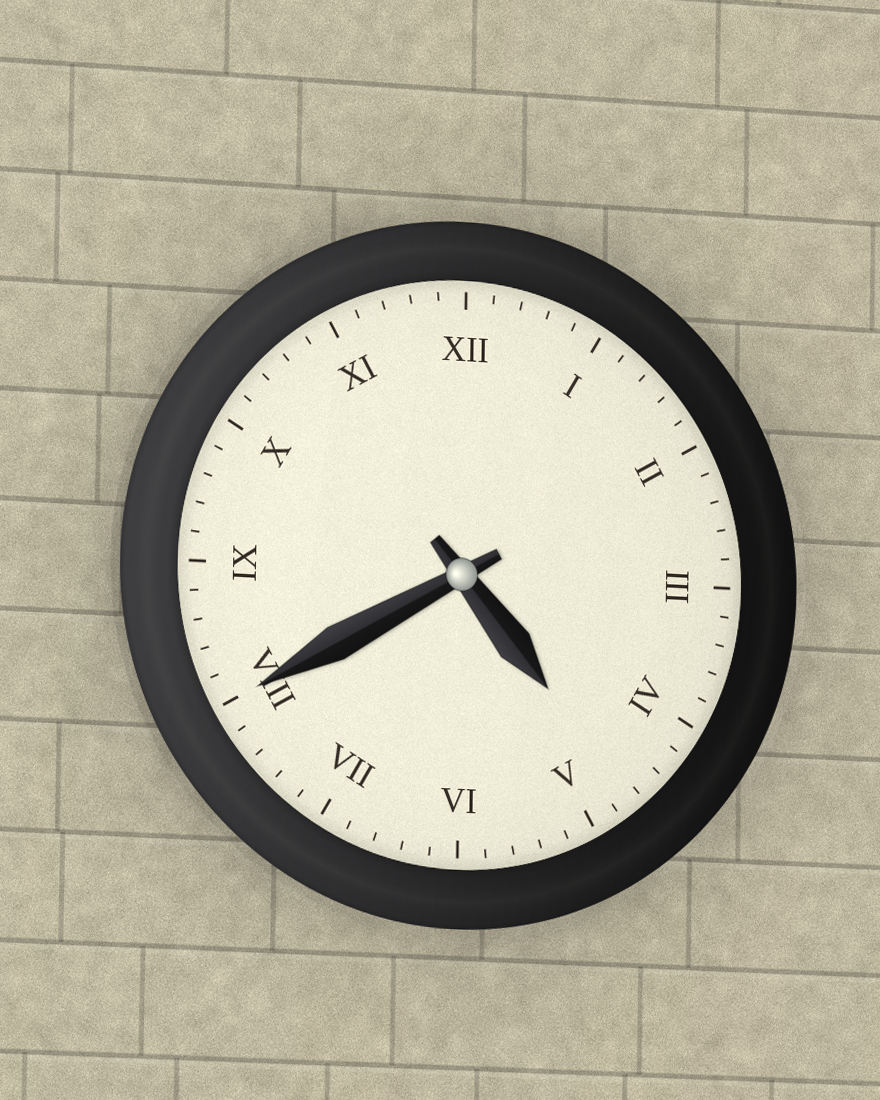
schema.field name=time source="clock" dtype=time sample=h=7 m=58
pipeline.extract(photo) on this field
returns h=4 m=40
